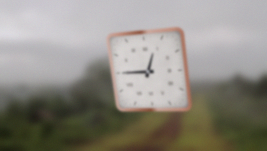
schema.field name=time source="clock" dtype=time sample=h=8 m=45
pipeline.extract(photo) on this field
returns h=12 m=45
